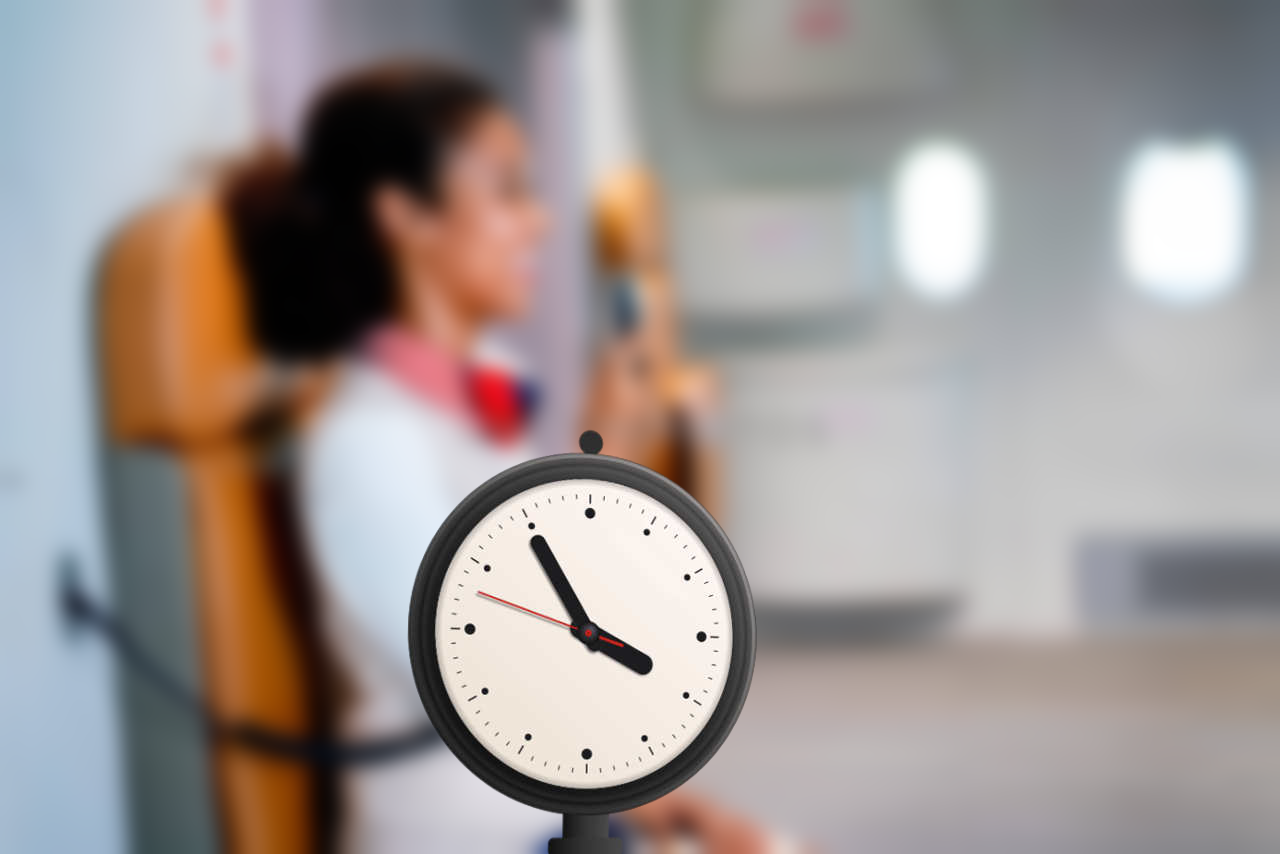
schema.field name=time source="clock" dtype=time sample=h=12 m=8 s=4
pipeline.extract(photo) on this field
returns h=3 m=54 s=48
